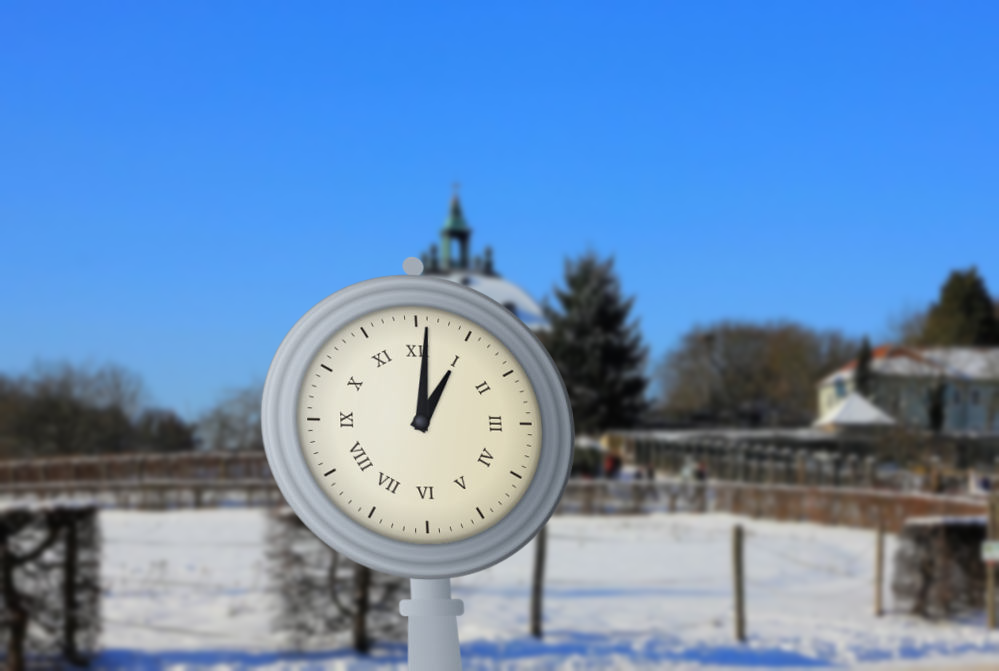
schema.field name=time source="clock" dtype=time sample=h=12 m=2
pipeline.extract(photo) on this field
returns h=1 m=1
